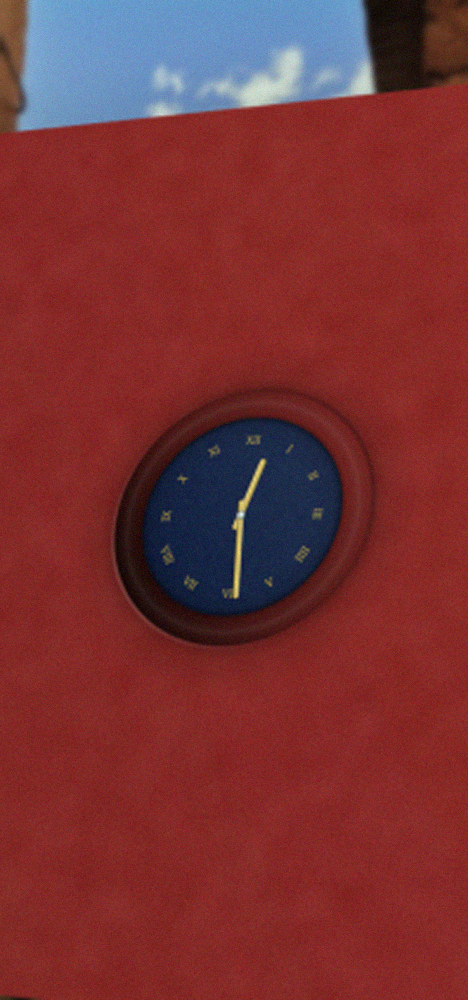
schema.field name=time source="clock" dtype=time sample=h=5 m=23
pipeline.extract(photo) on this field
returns h=12 m=29
